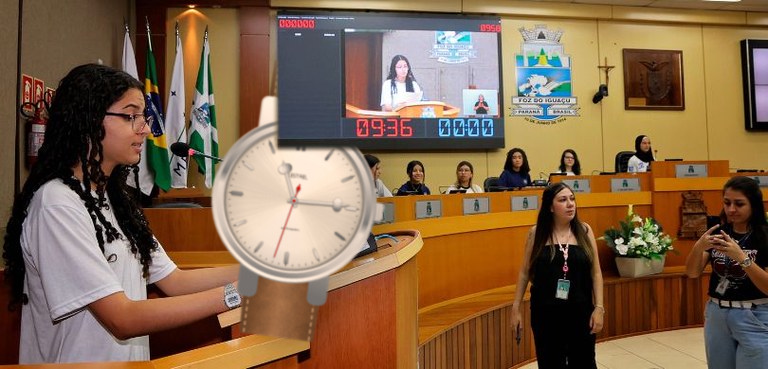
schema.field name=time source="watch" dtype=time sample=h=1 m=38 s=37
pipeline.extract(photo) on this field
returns h=11 m=14 s=32
